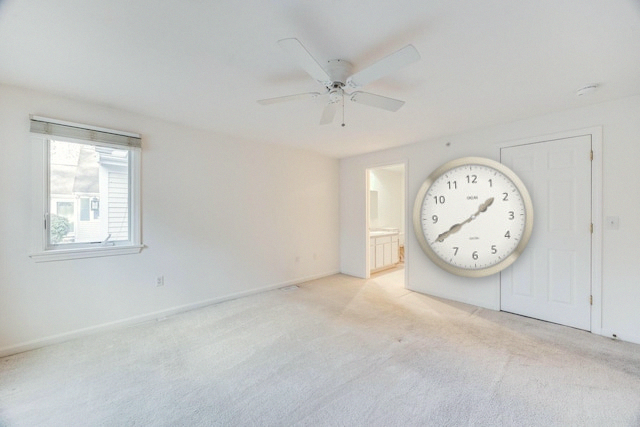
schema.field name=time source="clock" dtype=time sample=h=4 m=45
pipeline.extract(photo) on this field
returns h=1 m=40
